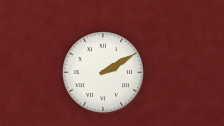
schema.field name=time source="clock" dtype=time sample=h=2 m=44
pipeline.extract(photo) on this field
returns h=2 m=10
